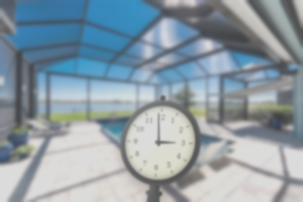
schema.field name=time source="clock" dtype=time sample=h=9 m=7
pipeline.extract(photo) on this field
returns h=2 m=59
